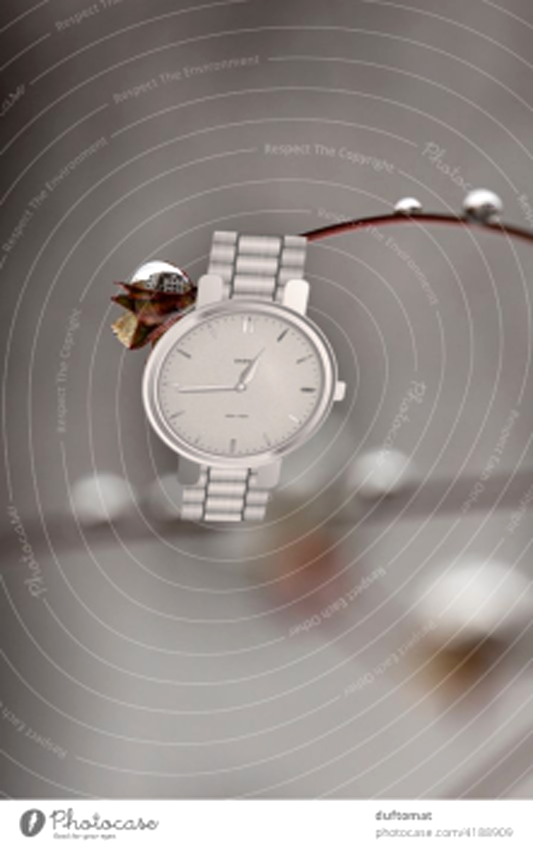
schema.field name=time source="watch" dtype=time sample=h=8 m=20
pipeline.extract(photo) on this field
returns h=12 m=44
